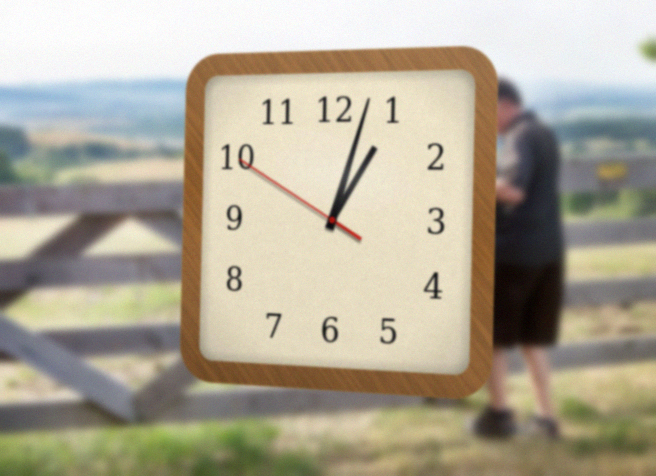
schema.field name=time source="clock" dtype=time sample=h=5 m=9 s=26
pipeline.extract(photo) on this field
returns h=1 m=2 s=50
